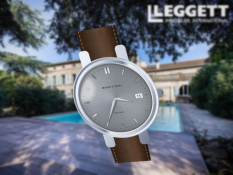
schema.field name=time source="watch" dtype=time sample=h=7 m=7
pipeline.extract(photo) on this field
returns h=3 m=35
